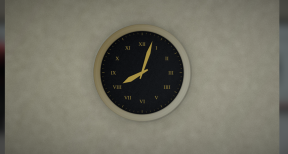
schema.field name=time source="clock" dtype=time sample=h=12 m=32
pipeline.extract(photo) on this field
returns h=8 m=3
